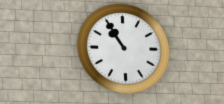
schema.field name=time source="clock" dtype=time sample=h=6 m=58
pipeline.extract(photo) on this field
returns h=10 m=55
